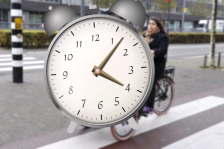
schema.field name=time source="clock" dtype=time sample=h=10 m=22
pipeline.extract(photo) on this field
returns h=4 m=7
